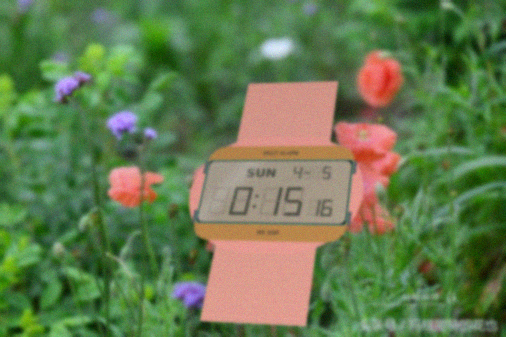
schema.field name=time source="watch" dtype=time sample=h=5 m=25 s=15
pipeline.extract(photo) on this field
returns h=0 m=15 s=16
